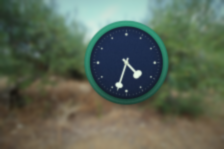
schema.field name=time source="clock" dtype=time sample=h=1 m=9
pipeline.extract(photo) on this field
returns h=4 m=33
